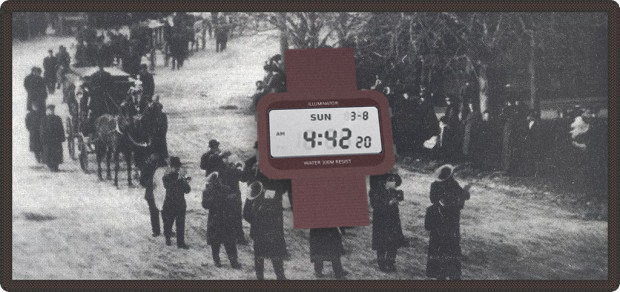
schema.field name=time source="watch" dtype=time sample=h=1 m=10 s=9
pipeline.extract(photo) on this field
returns h=4 m=42 s=20
